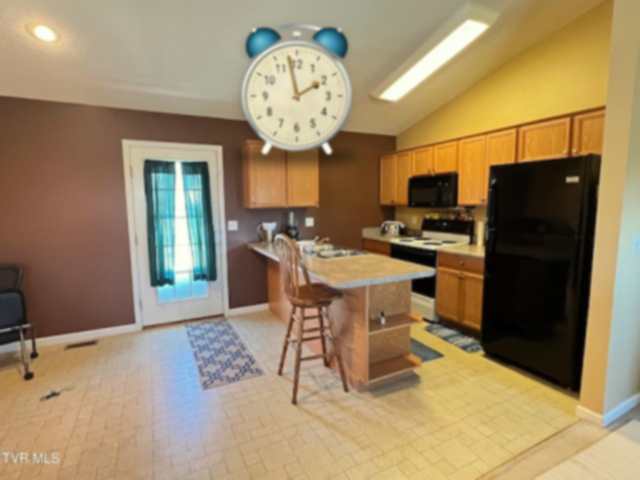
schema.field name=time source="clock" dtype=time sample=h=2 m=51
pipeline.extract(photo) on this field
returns h=1 m=58
